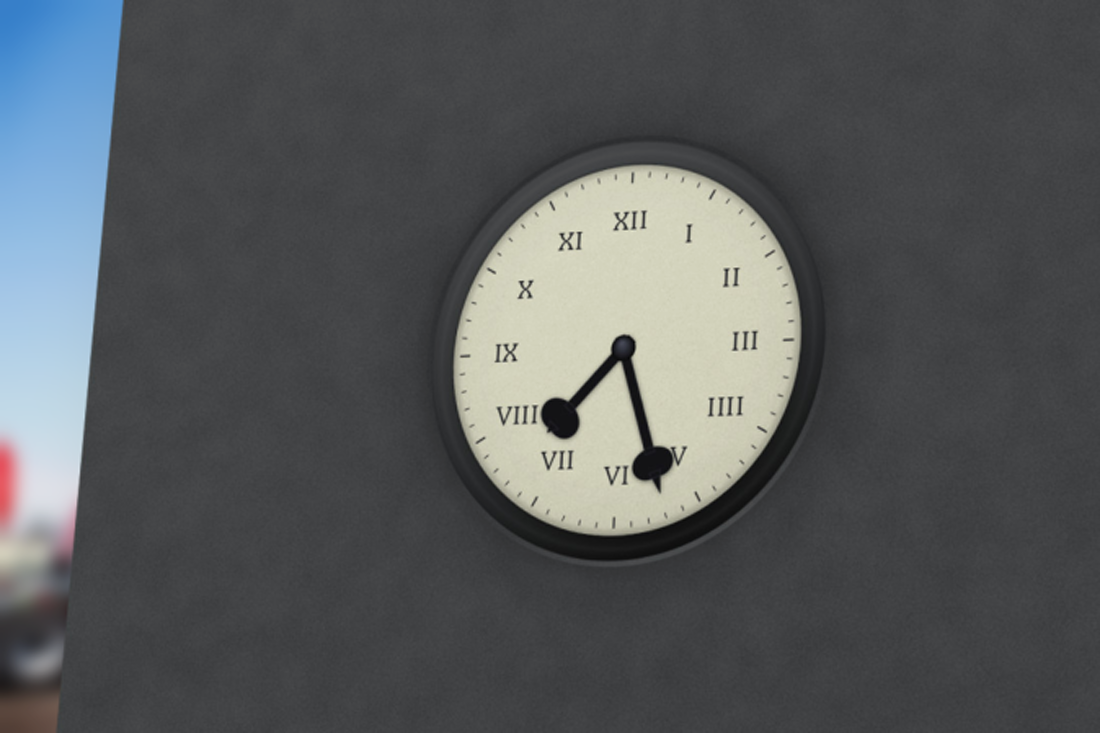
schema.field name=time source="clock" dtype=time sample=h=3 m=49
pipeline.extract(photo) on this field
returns h=7 m=27
